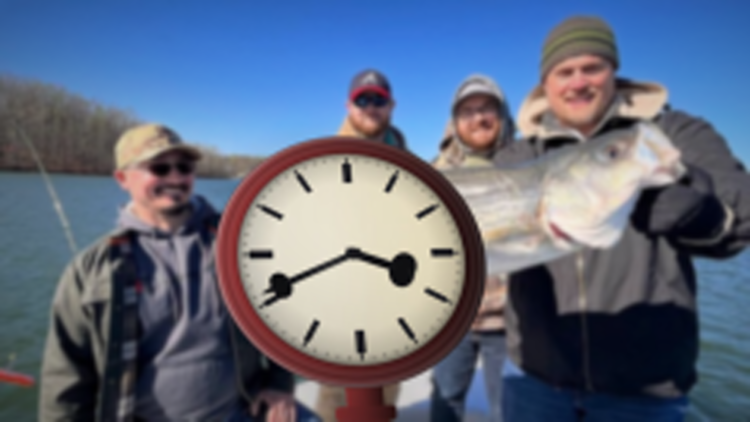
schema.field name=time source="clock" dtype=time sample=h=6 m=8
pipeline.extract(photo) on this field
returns h=3 m=41
